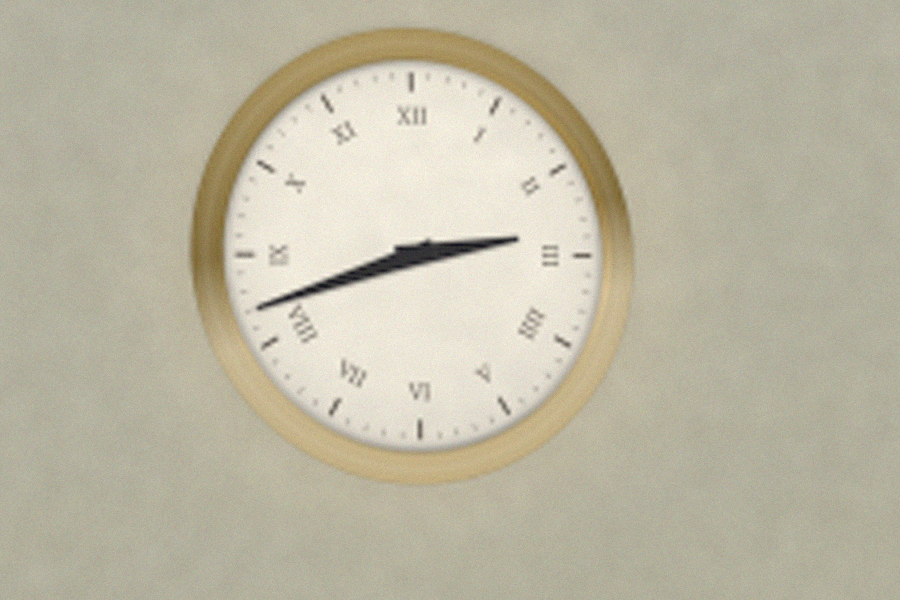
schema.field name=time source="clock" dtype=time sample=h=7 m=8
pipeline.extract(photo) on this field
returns h=2 m=42
